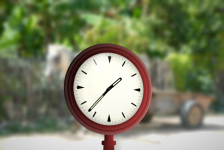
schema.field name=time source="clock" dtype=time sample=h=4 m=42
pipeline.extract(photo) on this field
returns h=1 m=37
